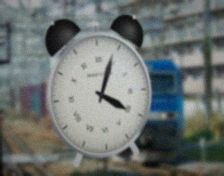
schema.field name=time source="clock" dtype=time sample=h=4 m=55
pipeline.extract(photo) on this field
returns h=4 m=4
